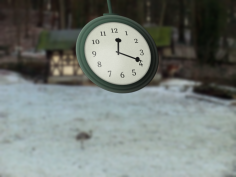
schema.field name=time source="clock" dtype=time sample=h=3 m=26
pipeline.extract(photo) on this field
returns h=12 m=19
